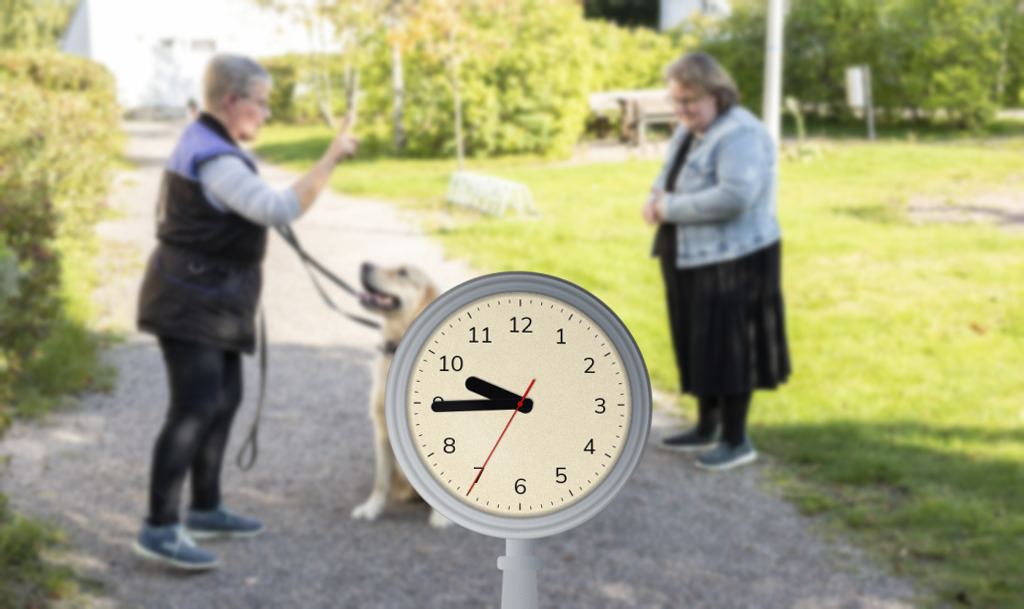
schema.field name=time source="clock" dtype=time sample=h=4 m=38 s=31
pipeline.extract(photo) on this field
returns h=9 m=44 s=35
